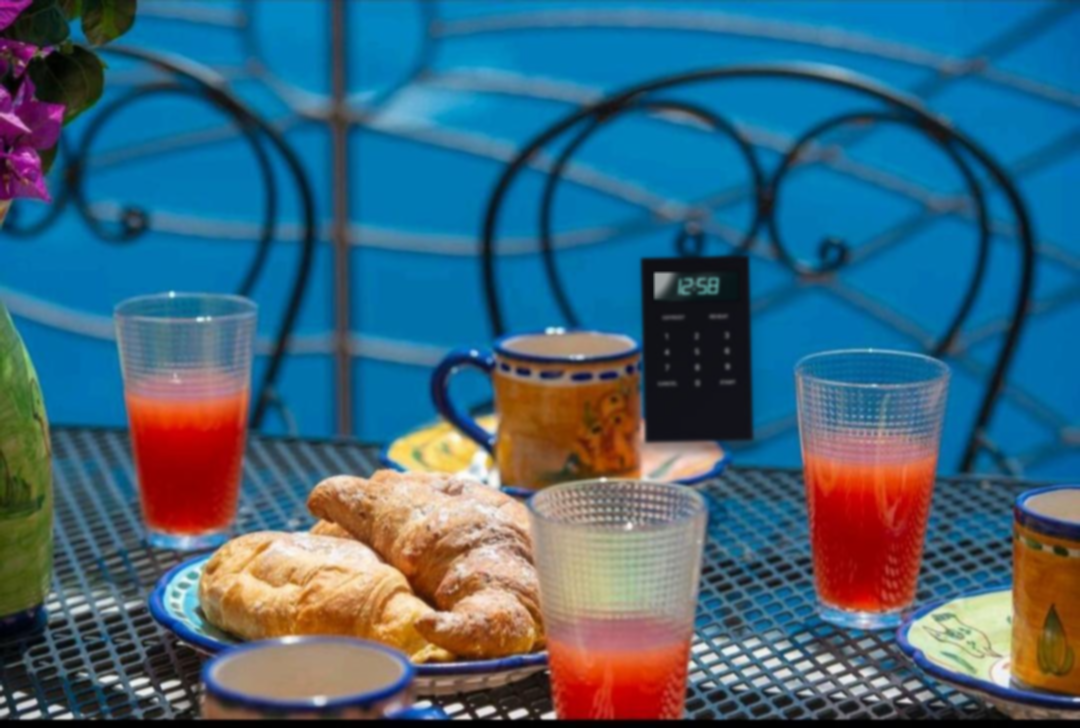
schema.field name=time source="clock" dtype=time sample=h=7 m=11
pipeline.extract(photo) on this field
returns h=12 m=58
